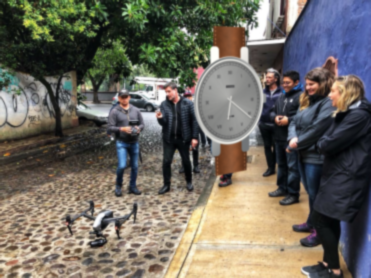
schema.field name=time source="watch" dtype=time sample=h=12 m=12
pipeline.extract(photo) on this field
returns h=6 m=21
